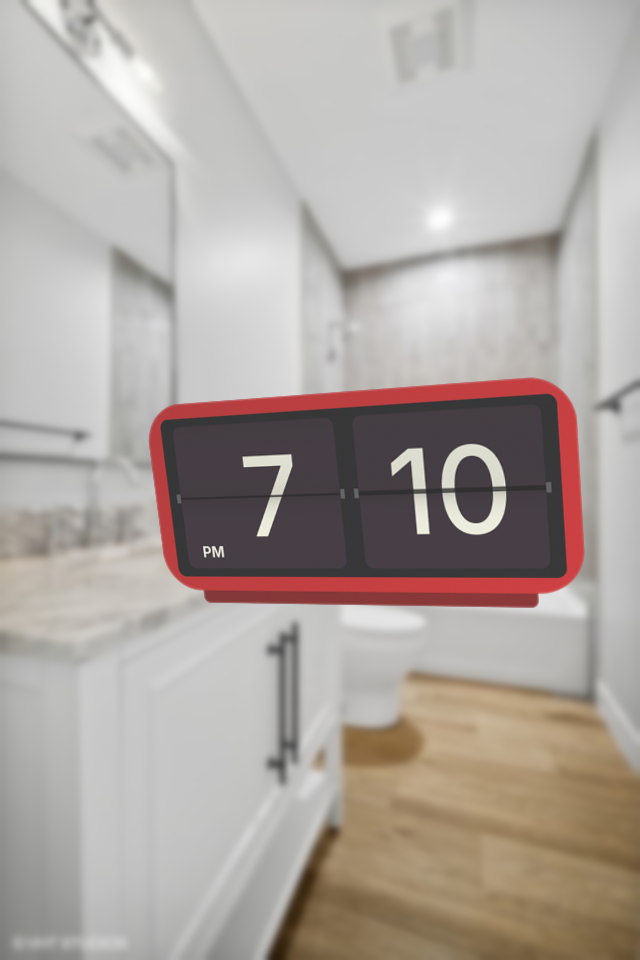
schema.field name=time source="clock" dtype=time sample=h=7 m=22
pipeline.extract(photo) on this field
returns h=7 m=10
